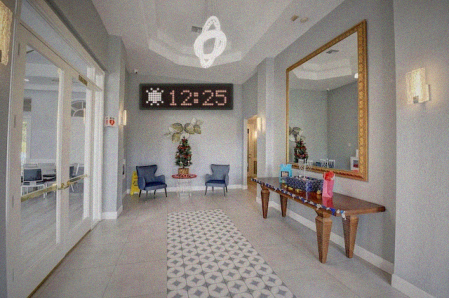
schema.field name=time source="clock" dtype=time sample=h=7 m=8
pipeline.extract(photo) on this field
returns h=12 m=25
